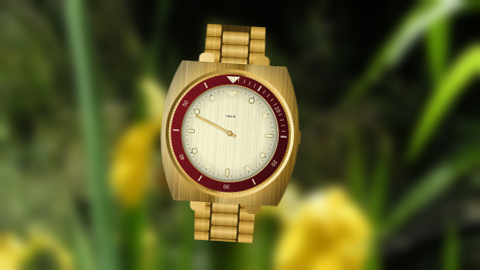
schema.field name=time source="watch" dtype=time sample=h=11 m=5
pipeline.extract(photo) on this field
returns h=9 m=49
